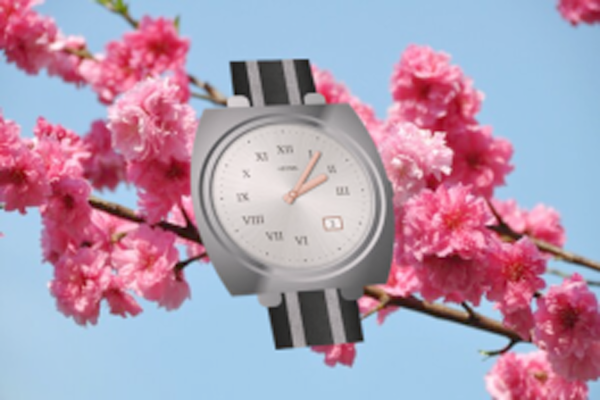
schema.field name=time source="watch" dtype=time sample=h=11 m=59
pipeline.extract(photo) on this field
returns h=2 m=6
